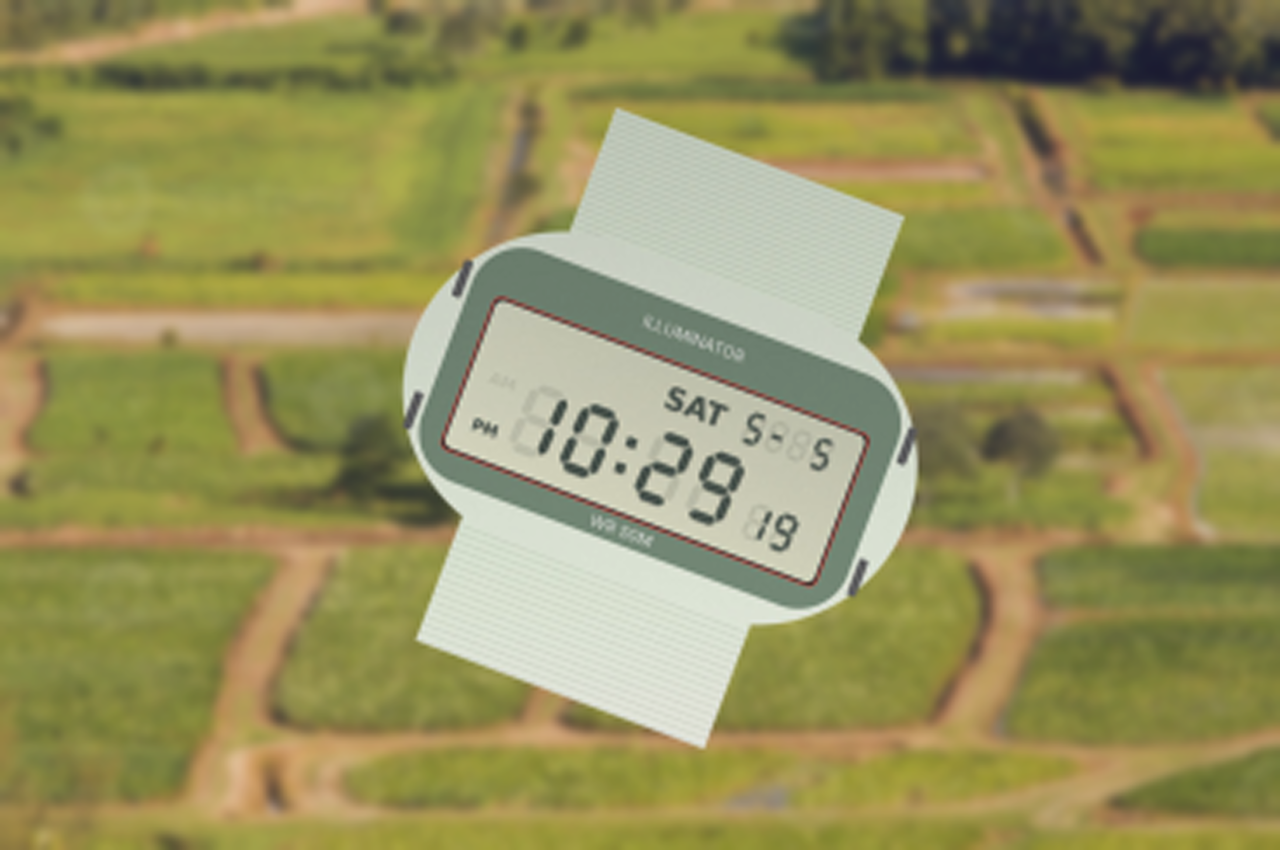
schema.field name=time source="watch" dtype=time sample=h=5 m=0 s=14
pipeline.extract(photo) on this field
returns h=10 m=29 s=19
